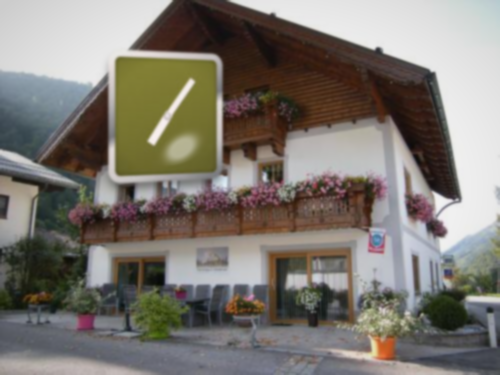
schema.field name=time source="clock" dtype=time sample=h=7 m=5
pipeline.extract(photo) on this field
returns h=7 m=6
